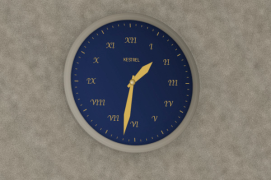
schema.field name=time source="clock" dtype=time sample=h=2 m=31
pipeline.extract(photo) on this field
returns h=1 m=32
